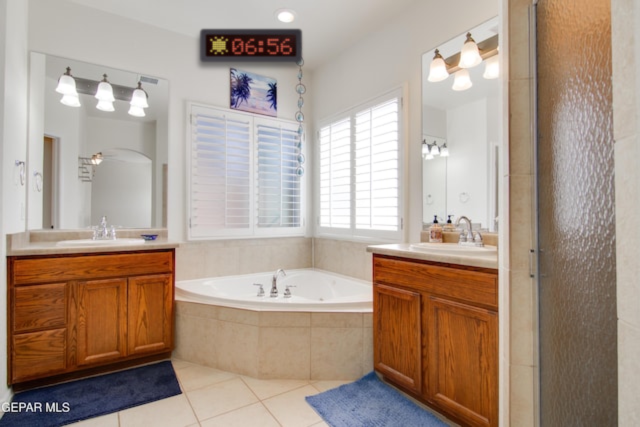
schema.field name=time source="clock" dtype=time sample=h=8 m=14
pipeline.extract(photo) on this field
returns h=6 m=56
